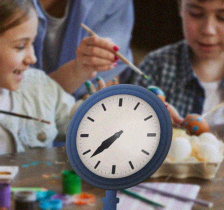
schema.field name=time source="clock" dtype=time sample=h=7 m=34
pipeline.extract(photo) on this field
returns h=7 m=38
